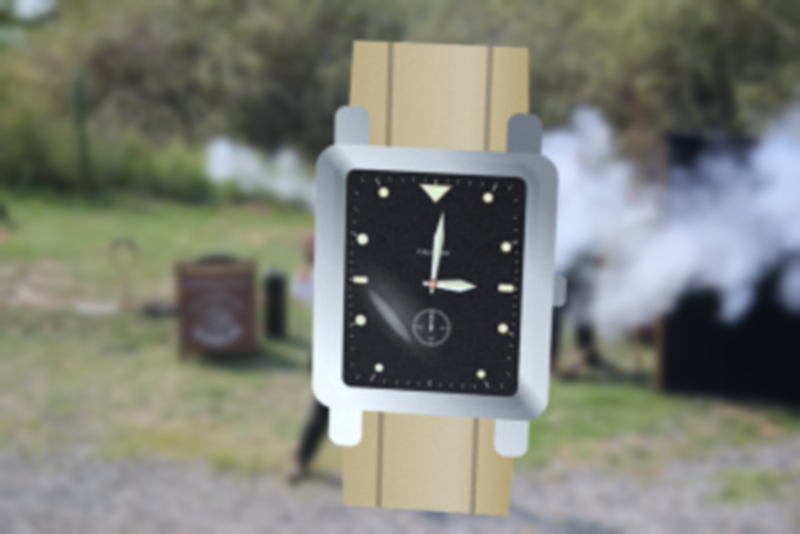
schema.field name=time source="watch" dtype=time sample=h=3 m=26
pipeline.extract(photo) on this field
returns h=3 m=1
